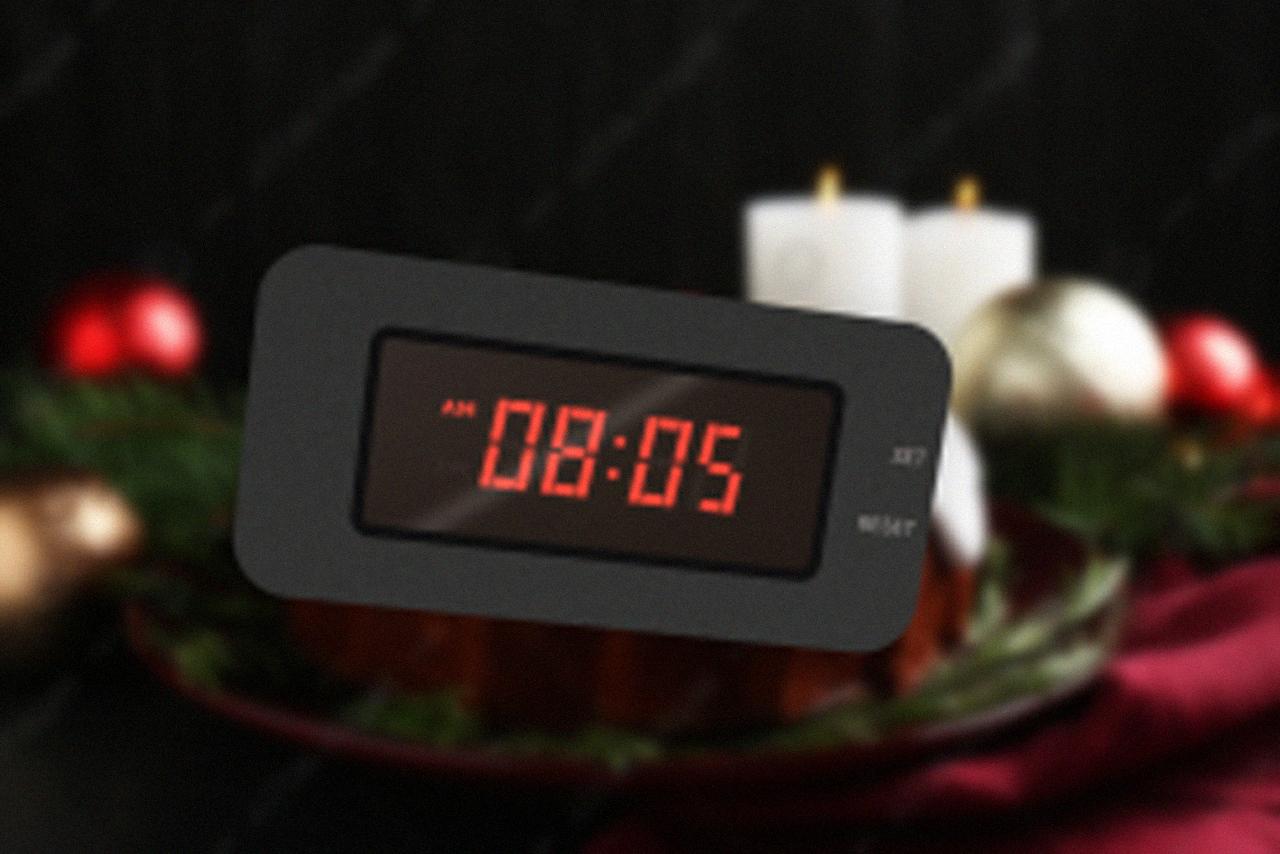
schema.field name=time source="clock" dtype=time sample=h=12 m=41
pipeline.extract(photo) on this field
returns h=8 m=5
